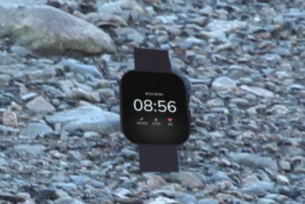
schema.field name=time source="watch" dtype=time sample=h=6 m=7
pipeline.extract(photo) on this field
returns h=8 m=56
